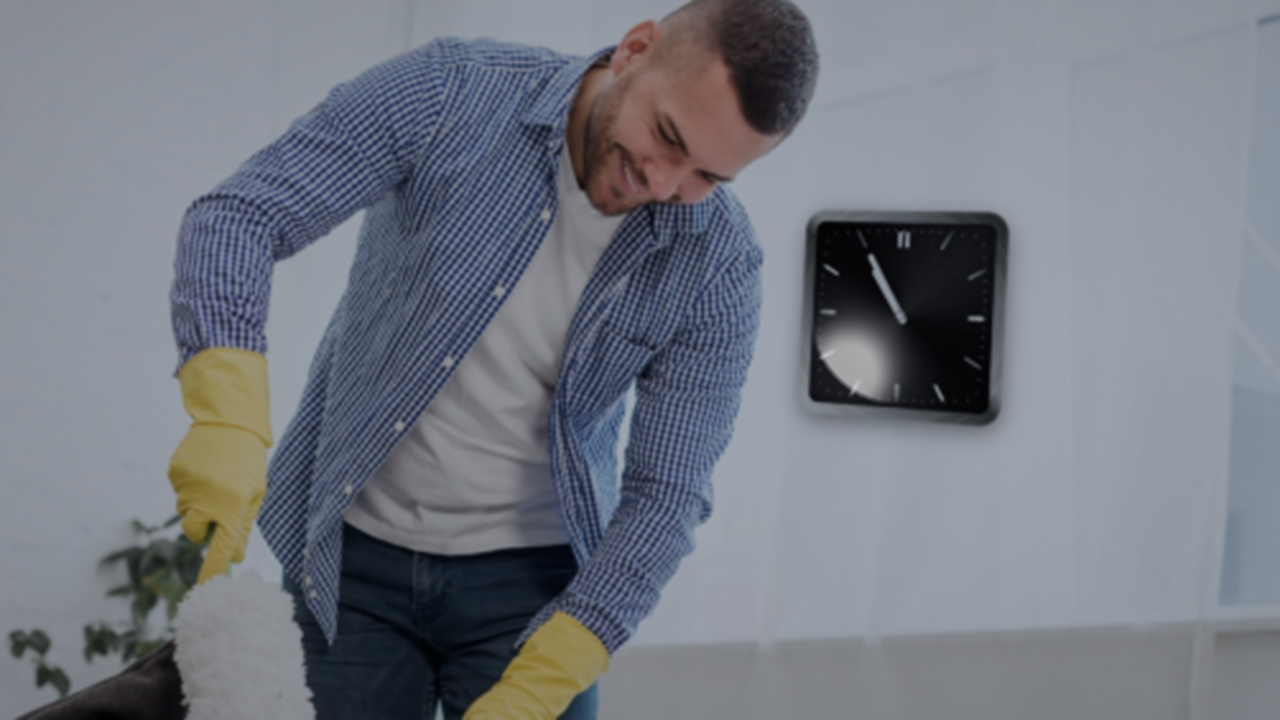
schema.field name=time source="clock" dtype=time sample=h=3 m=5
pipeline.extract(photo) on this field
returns h=10 m=55
